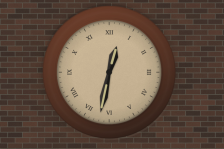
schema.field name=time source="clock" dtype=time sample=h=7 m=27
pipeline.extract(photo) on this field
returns h=12 m=32
